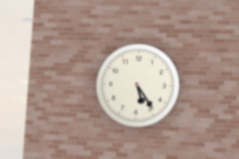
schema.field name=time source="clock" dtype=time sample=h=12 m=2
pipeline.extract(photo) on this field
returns h=5 m=24
